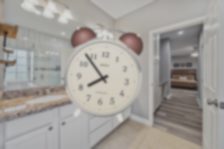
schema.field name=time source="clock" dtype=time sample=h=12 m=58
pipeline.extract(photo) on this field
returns h=7 m=53
